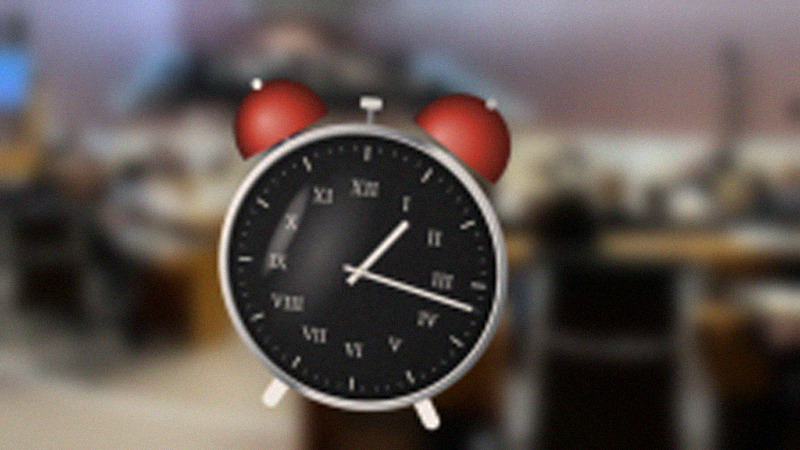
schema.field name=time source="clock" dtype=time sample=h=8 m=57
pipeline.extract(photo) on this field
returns h=1 m=17
